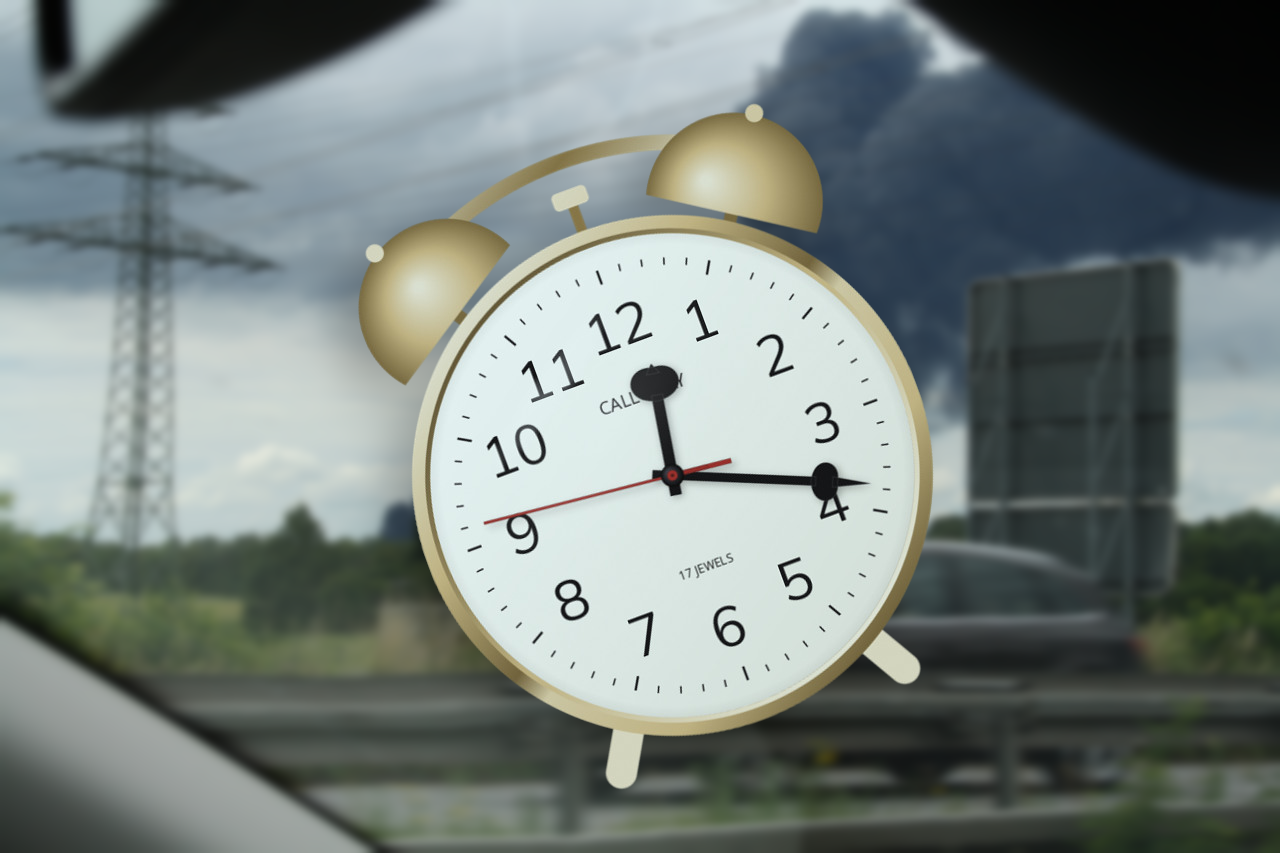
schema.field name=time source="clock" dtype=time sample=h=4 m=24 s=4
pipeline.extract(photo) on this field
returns h=12 m=18 s=46
